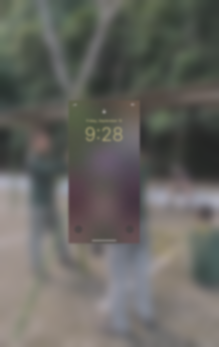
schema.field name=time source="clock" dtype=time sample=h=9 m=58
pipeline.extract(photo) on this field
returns h=9 m=28
